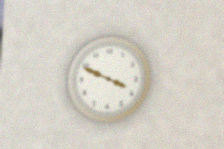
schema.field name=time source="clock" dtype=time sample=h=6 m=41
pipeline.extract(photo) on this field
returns h=3 m=49
